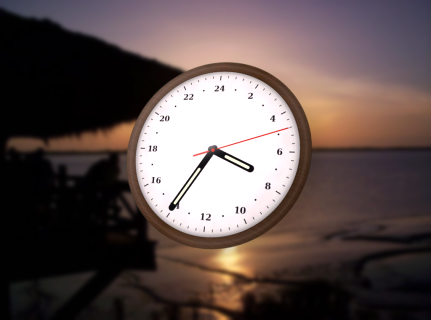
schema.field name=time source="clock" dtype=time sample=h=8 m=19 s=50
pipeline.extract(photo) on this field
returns h=7 m=35 s=12
